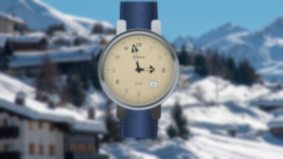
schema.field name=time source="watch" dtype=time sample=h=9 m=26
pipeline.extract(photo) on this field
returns h=2 m=58
